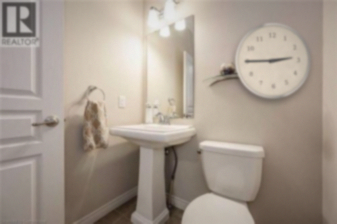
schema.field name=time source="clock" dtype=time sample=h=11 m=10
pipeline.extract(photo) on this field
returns h=2 m=45
